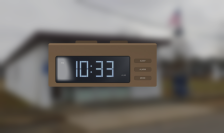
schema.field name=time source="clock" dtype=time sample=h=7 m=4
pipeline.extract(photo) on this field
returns h=10 m=33
